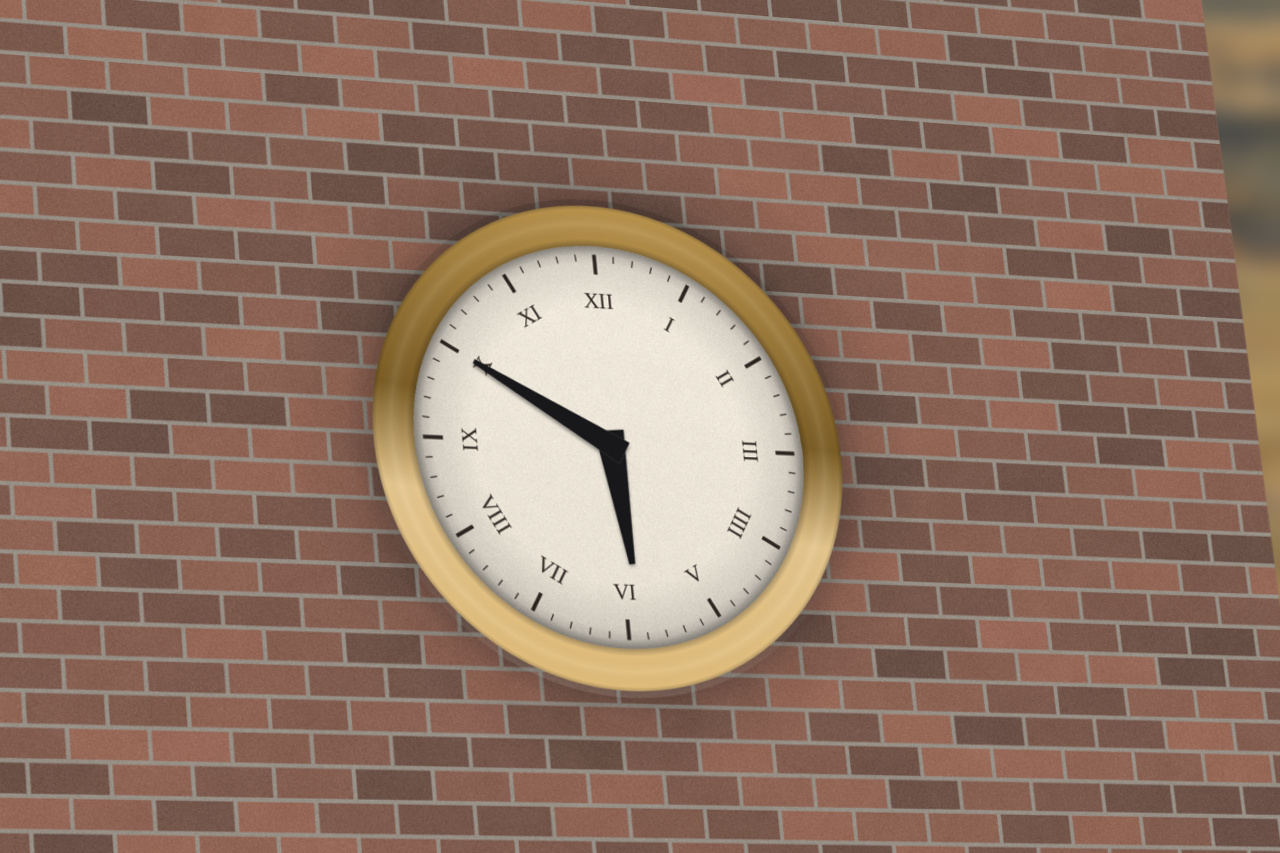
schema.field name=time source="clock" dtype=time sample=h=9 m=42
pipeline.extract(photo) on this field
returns h=5 m=50
